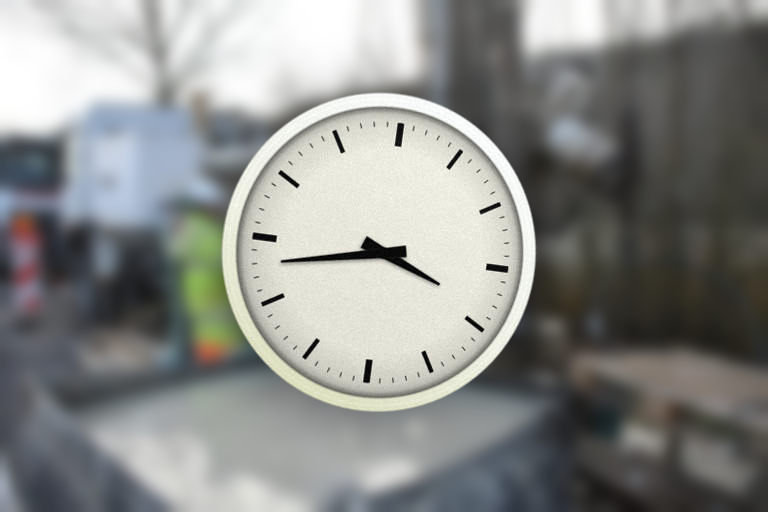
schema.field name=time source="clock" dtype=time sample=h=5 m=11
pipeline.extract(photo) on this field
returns h=3 m=43
